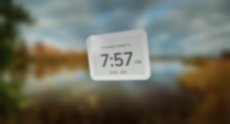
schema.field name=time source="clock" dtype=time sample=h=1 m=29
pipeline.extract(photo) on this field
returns h=7 m=57
